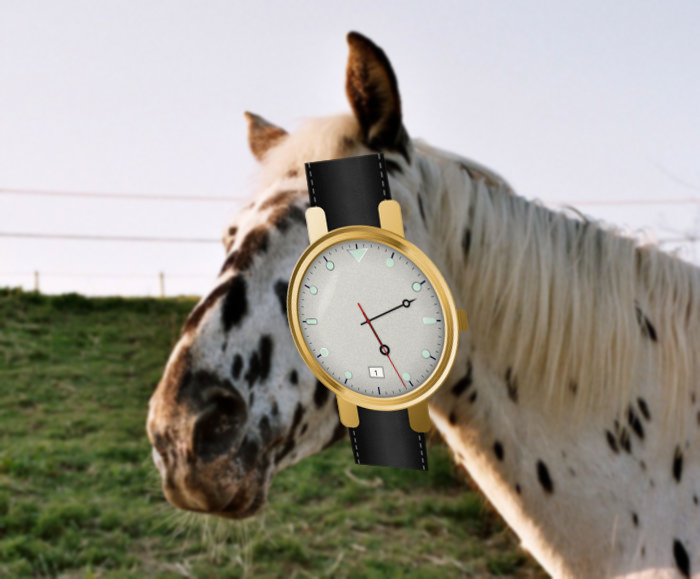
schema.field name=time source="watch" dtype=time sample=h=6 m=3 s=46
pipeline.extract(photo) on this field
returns h=5 m=11 s=26
